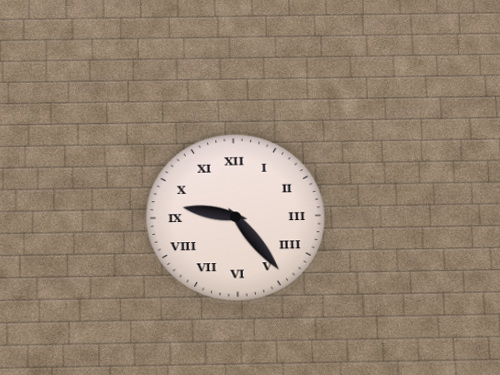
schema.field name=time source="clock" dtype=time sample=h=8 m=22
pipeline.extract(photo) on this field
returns h=9 m=24
